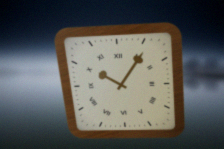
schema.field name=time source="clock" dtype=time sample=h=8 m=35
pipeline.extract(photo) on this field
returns h=10 m=6
